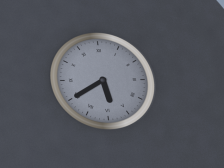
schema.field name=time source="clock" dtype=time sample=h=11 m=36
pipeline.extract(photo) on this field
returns h=5 m=40
